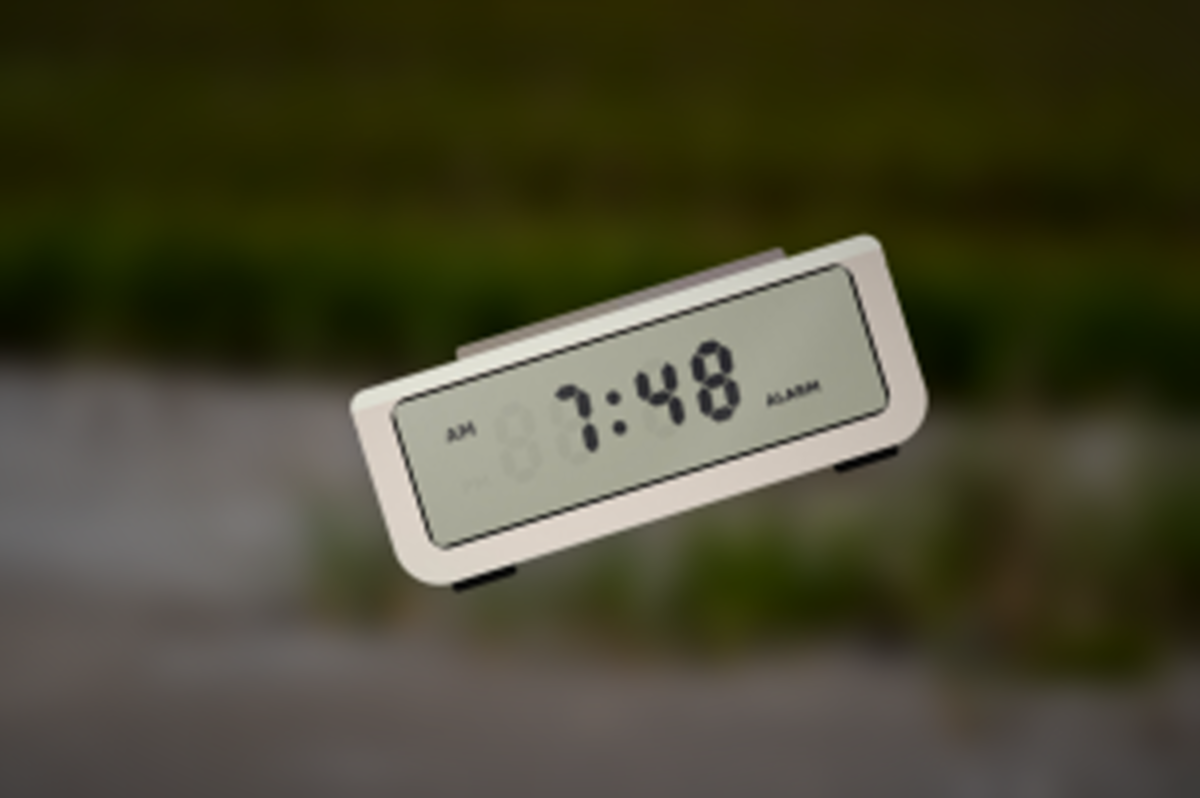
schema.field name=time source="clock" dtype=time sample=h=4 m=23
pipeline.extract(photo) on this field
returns h=7 m=48
